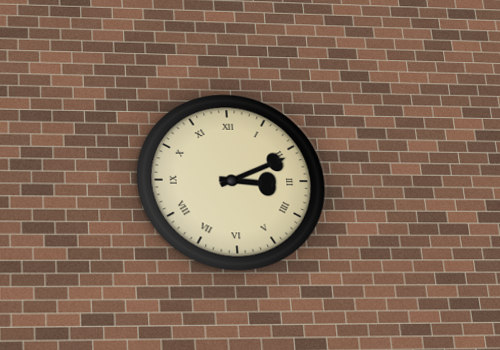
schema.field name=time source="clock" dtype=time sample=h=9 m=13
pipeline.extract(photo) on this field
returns h=3 m=11
